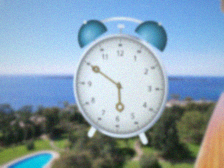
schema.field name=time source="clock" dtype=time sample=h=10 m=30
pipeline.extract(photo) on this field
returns h=5 m=50
